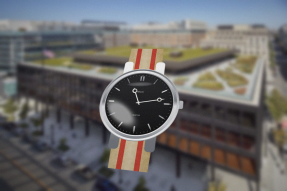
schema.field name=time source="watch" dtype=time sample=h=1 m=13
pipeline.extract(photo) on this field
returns h=11 m=13
